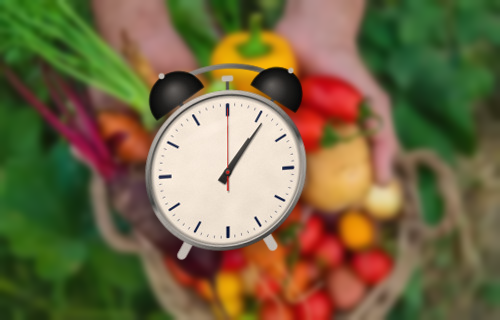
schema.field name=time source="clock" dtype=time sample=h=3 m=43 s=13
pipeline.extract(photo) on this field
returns h=1 m=6 s=0
